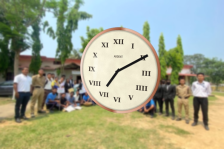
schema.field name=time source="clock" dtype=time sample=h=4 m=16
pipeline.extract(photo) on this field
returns h=7 m=10
